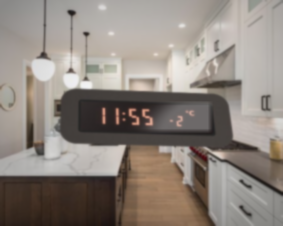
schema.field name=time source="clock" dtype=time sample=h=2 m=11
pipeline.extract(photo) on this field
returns h=11 m=55
